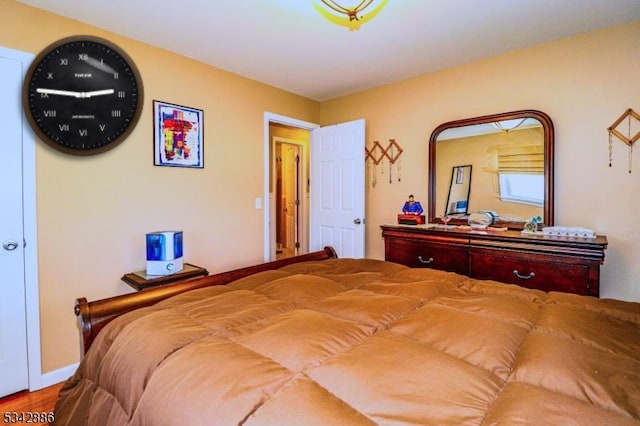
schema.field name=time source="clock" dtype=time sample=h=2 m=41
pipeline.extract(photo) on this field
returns h=2 m=46
